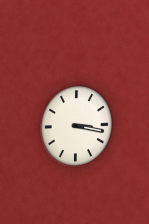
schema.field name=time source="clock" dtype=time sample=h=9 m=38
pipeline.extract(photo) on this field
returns h=3 m=17
